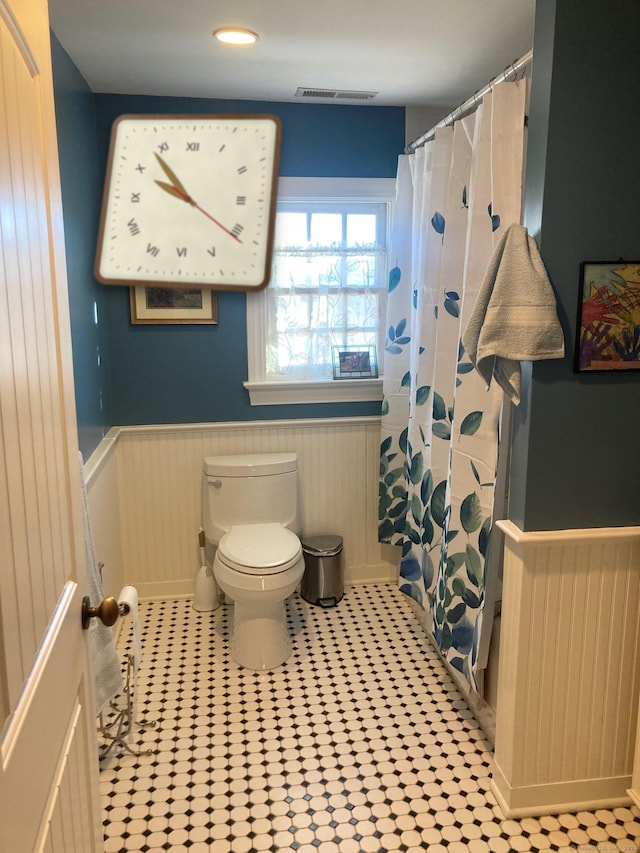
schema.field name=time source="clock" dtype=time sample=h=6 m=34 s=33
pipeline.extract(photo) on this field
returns h=9 m=53 s=21
